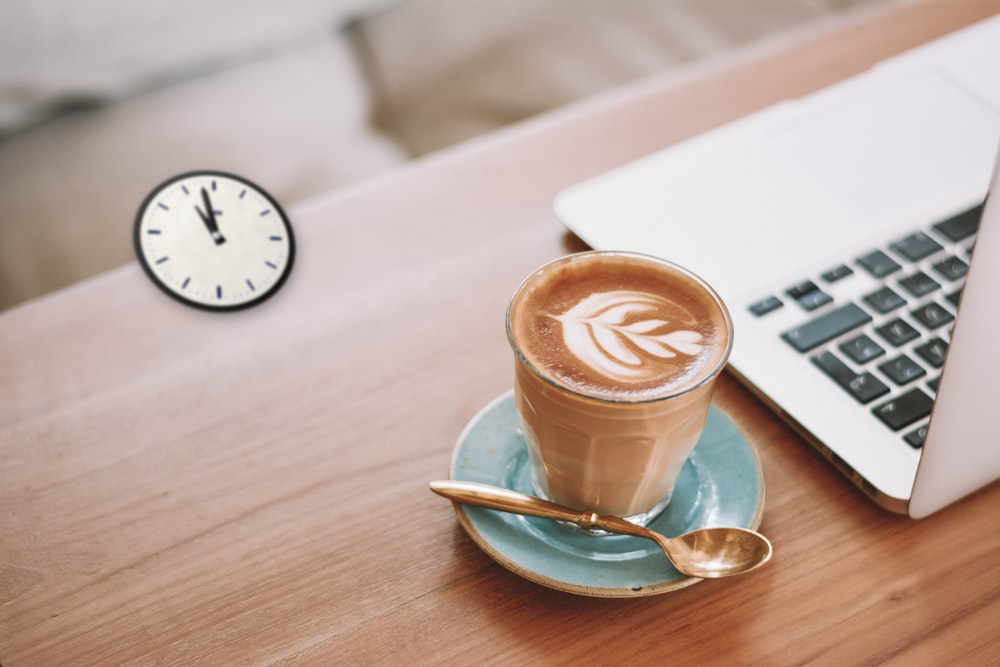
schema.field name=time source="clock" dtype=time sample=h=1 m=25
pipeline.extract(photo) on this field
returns h=10 m=58
